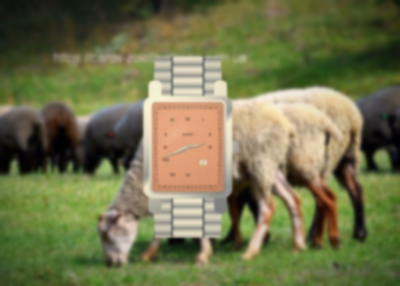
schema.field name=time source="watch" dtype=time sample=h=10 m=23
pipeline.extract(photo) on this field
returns h=2 m=41
